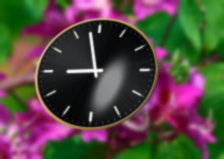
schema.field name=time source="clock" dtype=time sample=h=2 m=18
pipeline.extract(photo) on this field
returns h=8 m=58
